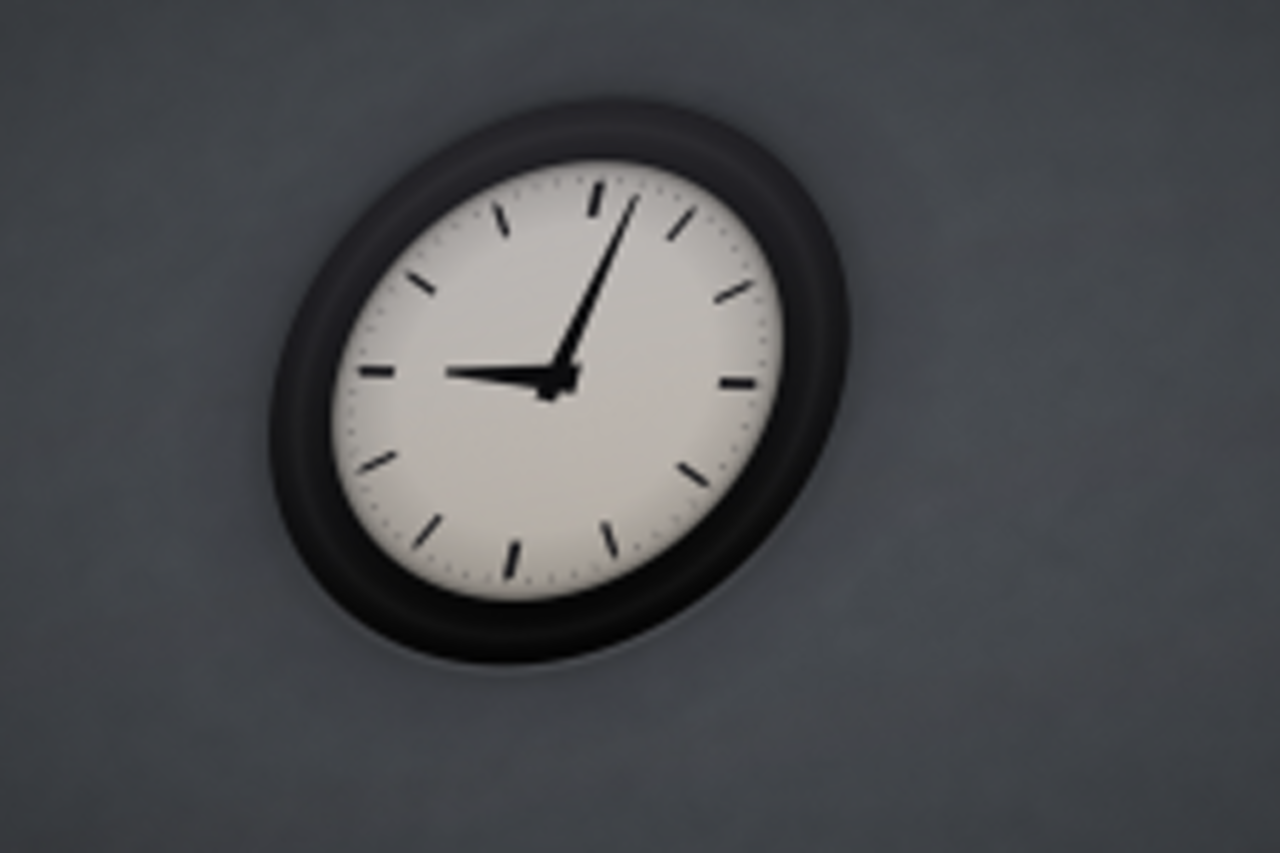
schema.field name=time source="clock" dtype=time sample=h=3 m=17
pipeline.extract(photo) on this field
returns h=9 m=2
